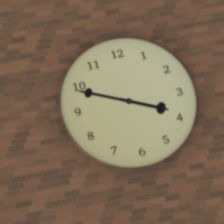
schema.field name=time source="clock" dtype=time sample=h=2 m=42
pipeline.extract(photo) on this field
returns h=3 m=49
